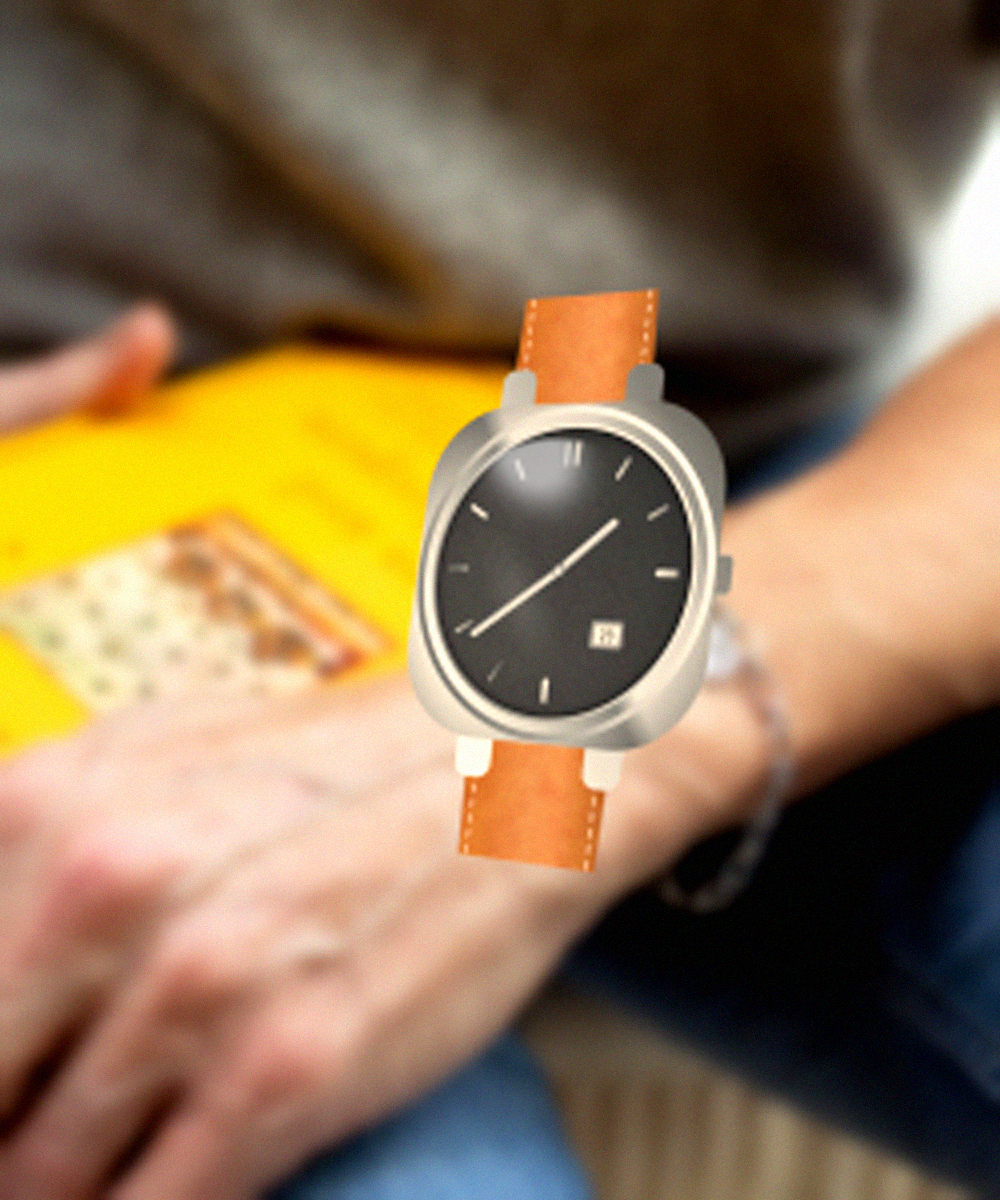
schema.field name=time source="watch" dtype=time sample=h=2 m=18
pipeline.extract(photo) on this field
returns h=1 m=39
